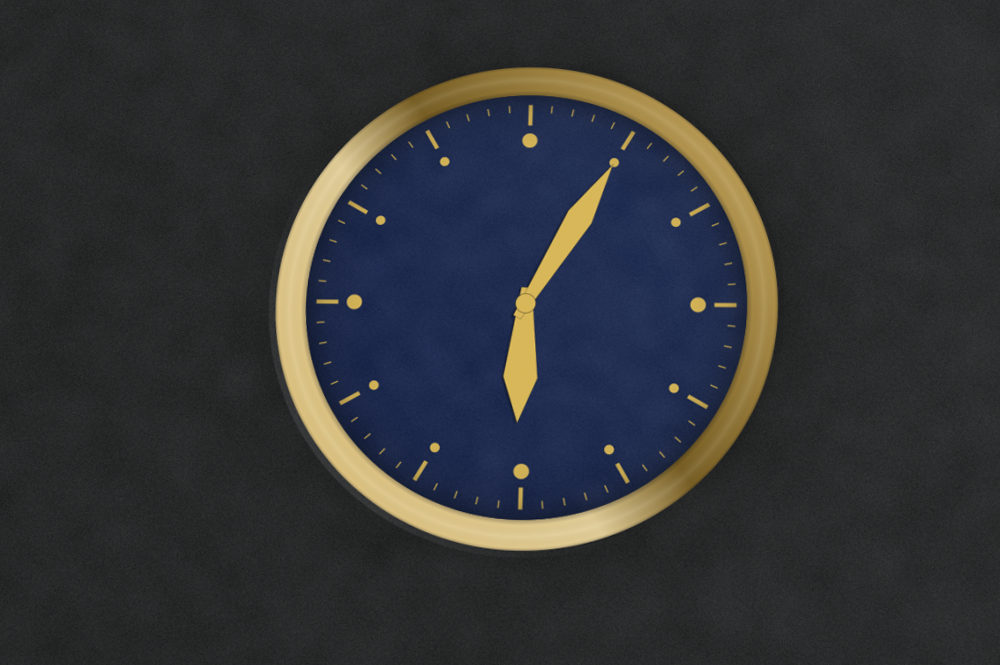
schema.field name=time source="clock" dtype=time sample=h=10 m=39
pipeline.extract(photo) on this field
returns h=6 m=5
